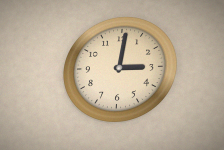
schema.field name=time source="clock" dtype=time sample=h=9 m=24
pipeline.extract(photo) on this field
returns h=3 m=1
